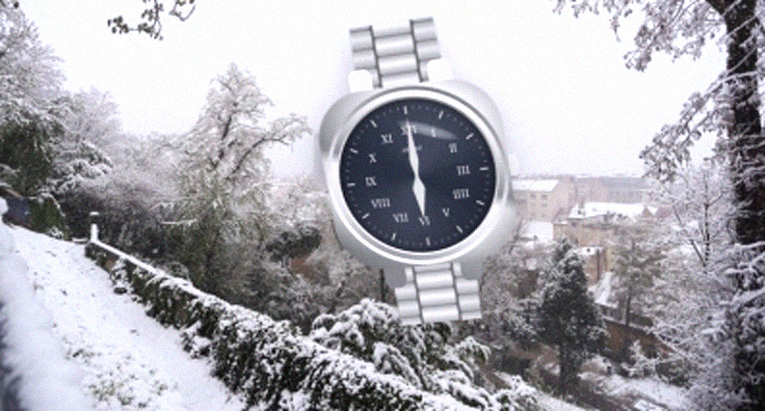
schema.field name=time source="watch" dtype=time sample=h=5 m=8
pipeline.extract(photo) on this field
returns h=6 m=0
